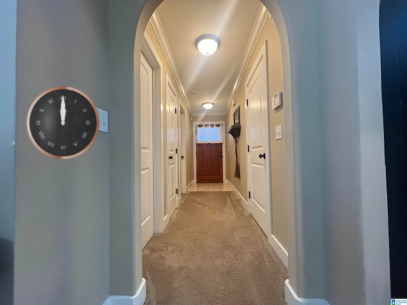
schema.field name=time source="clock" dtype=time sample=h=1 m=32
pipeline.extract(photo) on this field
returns h=12 m=0
